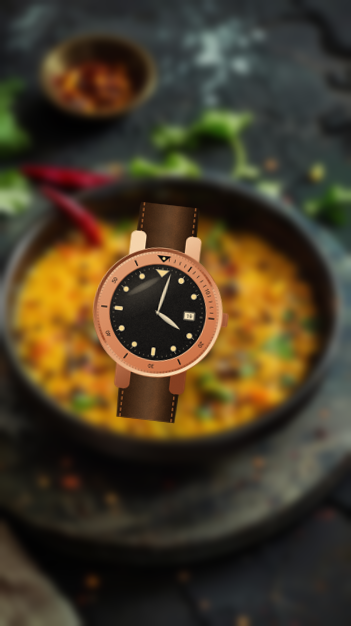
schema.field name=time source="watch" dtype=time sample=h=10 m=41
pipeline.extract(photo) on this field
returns h=4 m=2
